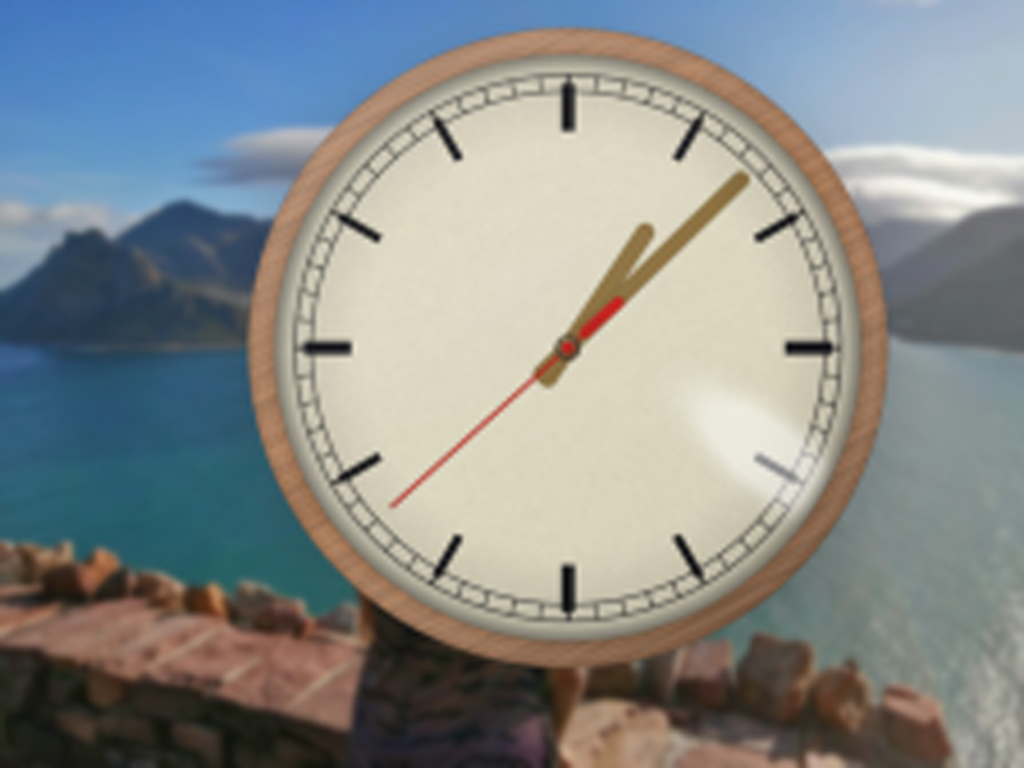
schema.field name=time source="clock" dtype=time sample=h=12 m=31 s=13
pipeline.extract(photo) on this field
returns h=1 m=7 s=38
